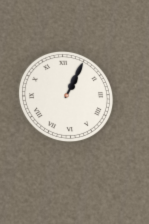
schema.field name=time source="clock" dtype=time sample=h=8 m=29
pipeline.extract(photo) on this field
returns h=1 m=5
